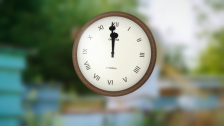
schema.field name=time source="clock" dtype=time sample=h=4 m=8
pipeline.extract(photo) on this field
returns h=11 m=59
